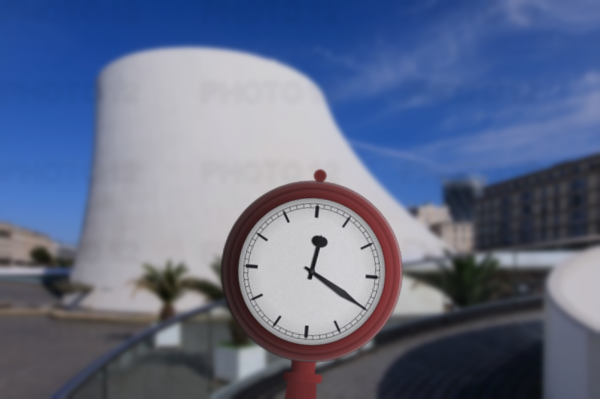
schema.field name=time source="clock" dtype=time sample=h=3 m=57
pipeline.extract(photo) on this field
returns h=12 m=20
